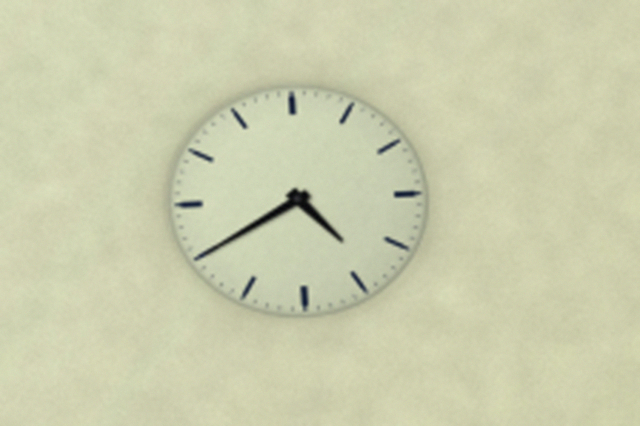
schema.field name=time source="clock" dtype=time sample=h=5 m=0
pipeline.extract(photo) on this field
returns h=4 m=40
